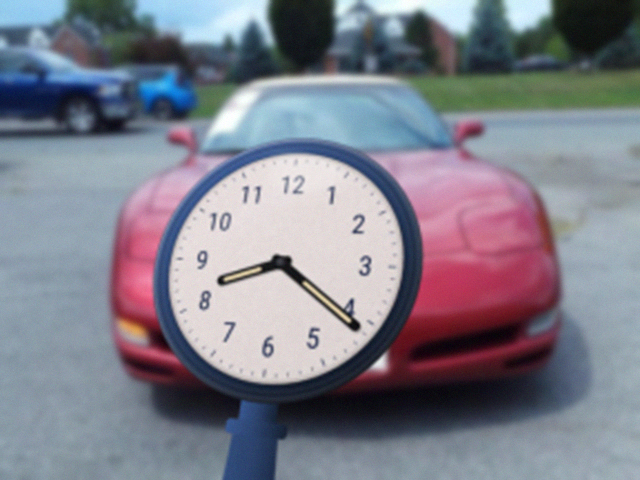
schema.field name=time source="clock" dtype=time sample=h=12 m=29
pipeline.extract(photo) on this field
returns h=8 m=21
